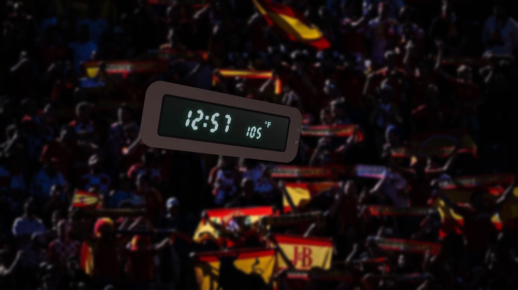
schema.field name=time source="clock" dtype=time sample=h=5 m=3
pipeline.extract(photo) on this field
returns h=12 m=57
